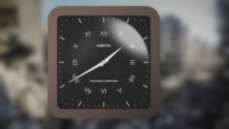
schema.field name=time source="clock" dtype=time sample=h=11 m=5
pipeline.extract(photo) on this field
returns h=1 m=40
